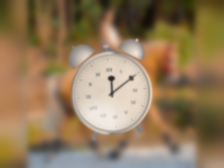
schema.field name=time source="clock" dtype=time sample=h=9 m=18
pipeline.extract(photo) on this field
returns h=12 m=10
